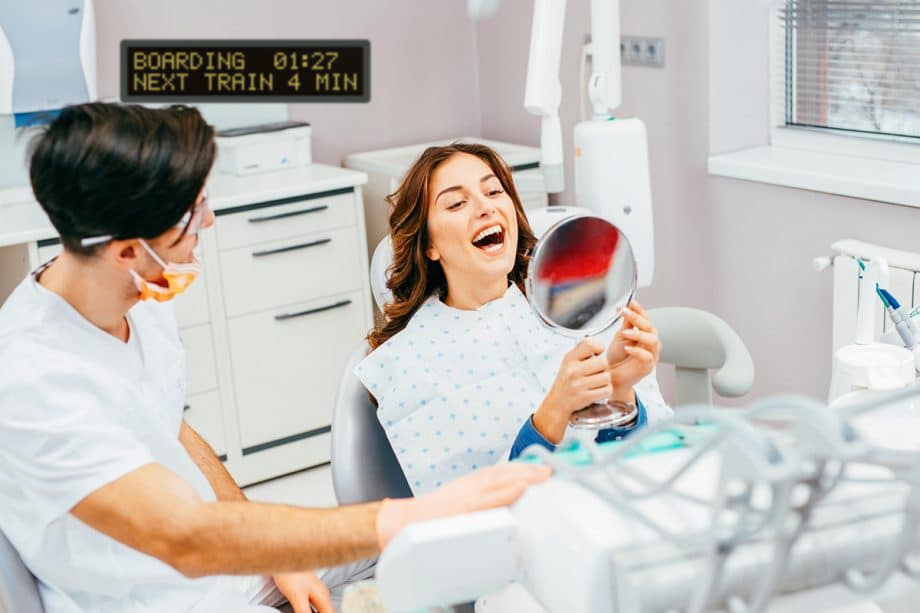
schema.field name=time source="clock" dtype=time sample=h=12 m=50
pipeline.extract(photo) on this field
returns h=1 m=27
